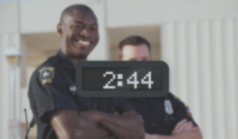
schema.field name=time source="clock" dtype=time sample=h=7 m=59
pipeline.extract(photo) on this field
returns h=2 m=44
